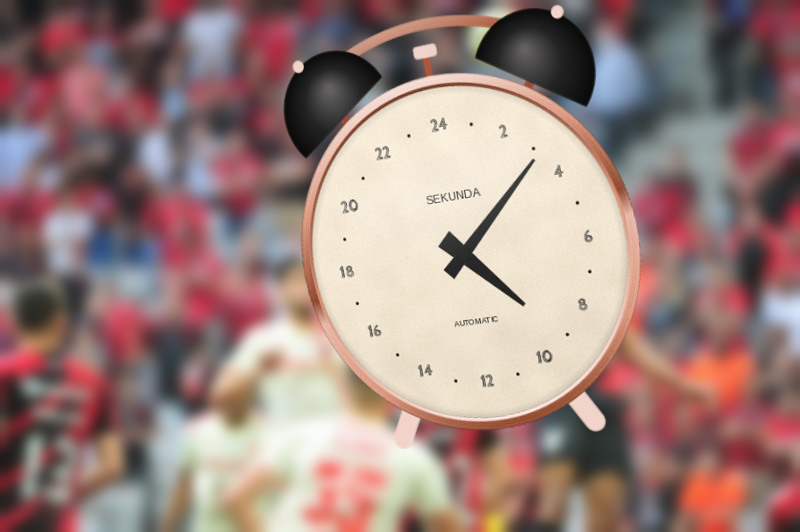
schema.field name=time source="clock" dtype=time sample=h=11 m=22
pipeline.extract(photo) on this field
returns h=9 m=8
